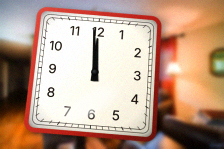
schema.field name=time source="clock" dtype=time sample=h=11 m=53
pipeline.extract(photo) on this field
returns h=11 m=59
